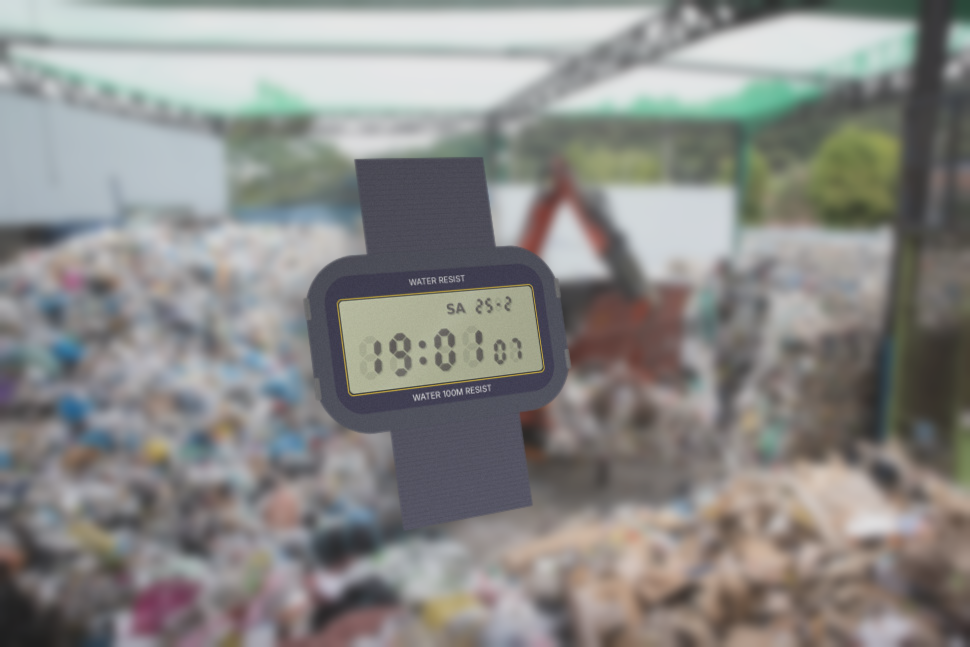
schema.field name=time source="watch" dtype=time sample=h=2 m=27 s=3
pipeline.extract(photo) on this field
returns h=19 m=1 s=7
